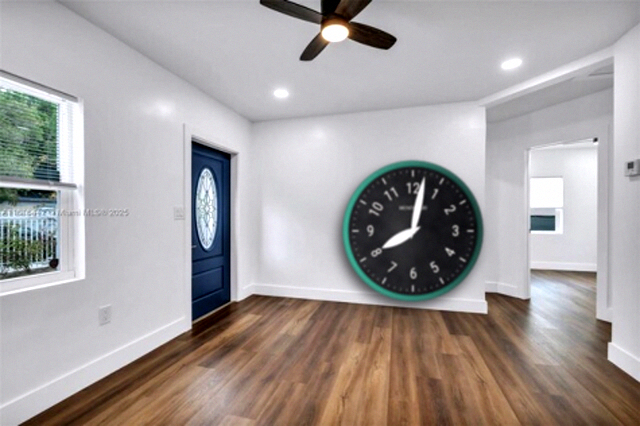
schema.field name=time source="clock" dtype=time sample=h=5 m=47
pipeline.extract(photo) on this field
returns h=8 m=2
